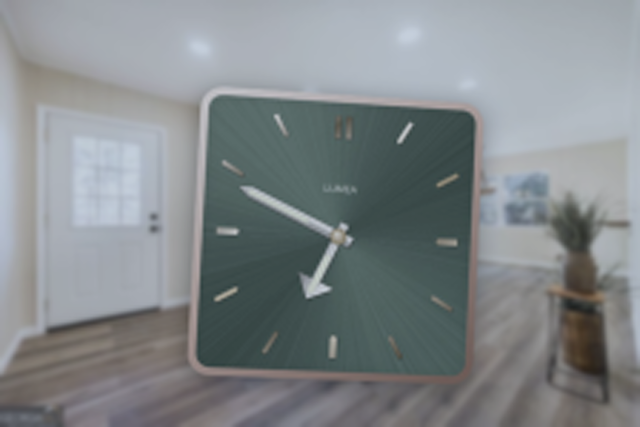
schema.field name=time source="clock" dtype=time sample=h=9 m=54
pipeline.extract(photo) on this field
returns h=6 m=49
